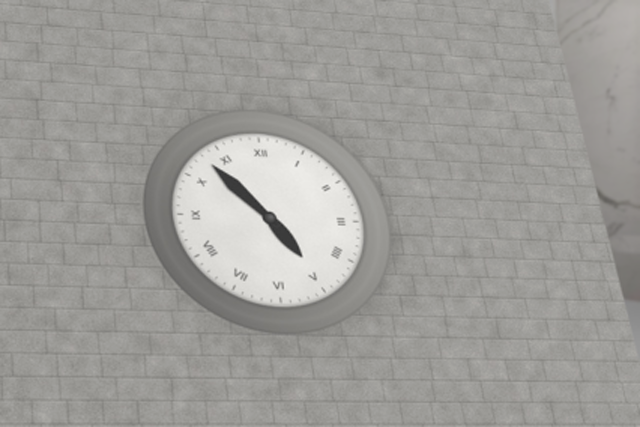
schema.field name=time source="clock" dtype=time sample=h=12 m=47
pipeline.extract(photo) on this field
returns h=4 m=53
